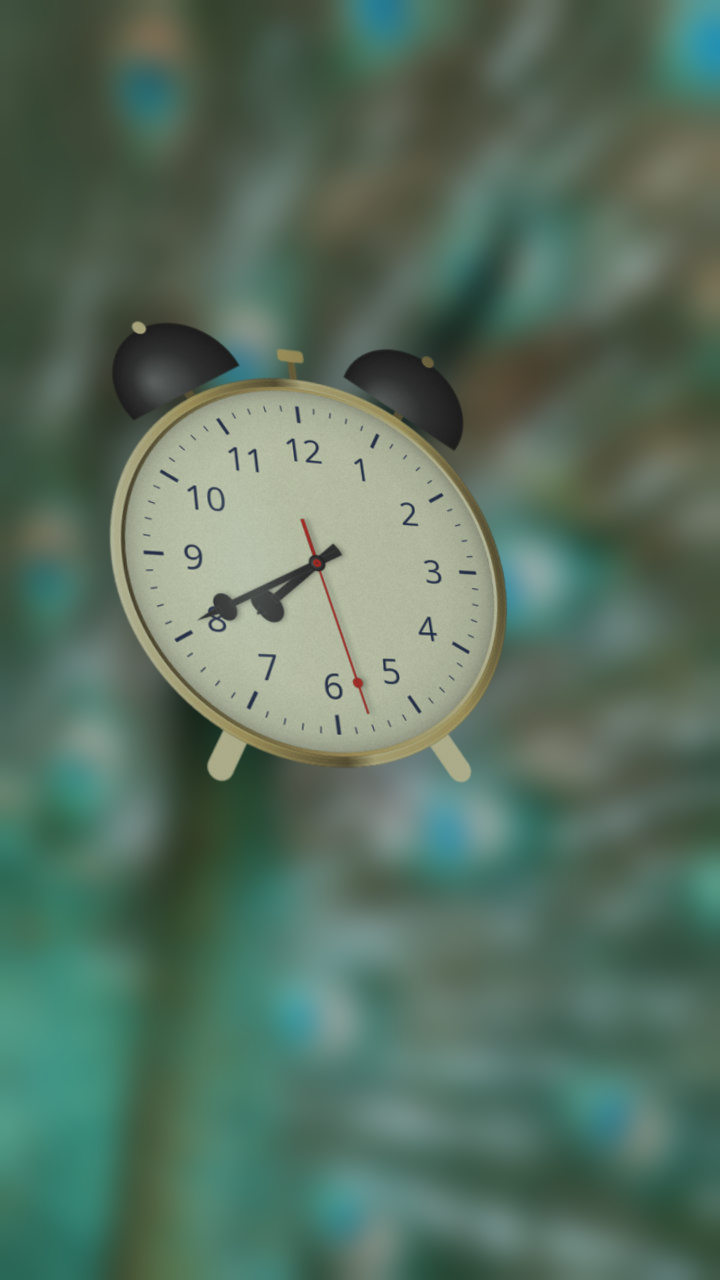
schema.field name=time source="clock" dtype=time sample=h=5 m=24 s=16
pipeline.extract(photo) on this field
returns h=7 m=40 s=28
